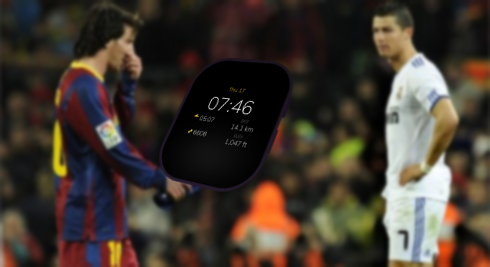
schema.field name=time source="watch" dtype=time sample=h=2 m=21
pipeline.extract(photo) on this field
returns h=7 m=46
